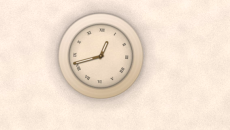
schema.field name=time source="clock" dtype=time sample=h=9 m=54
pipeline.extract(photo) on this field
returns h=12 m=42
